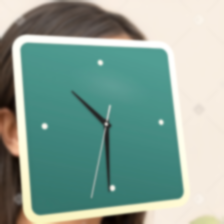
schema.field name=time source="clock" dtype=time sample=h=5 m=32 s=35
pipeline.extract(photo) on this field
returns h=10 m=30 s=33
